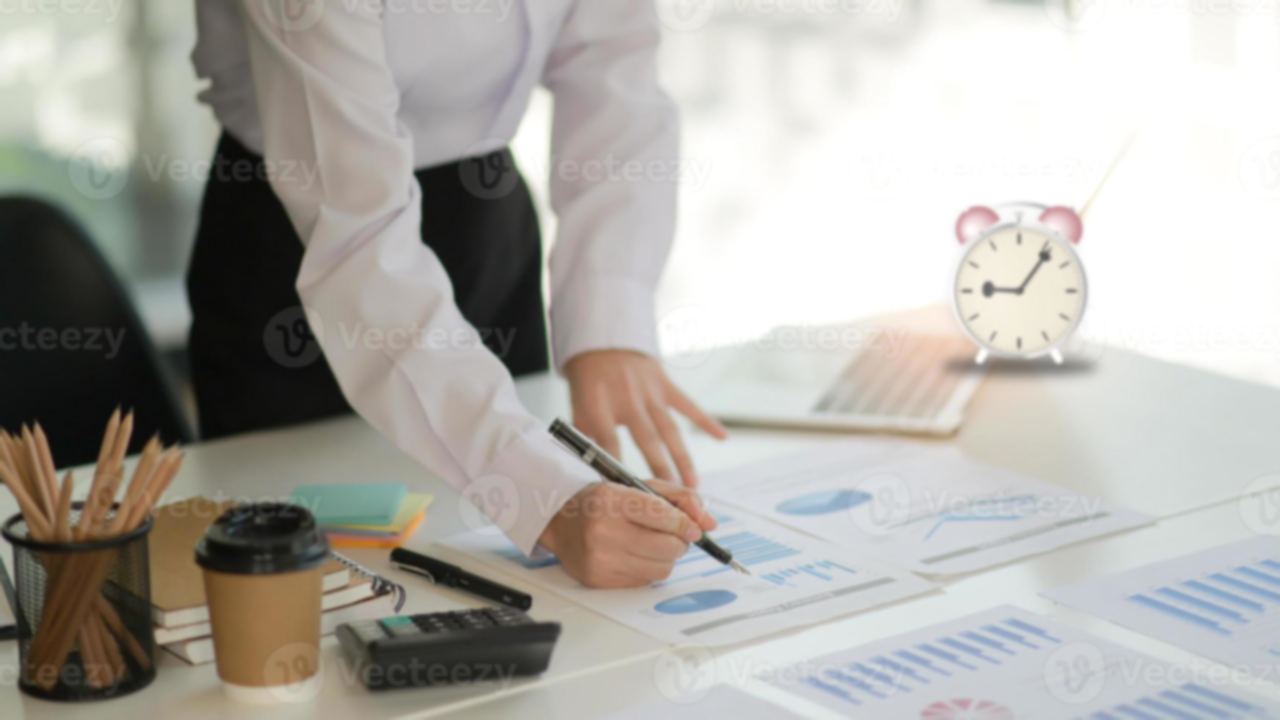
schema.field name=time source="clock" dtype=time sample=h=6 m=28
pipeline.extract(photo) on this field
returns h=9 m=6
